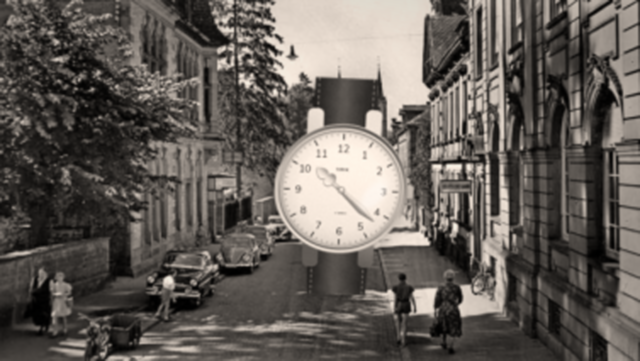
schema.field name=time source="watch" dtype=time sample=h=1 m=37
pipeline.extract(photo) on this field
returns h=10 m=22
